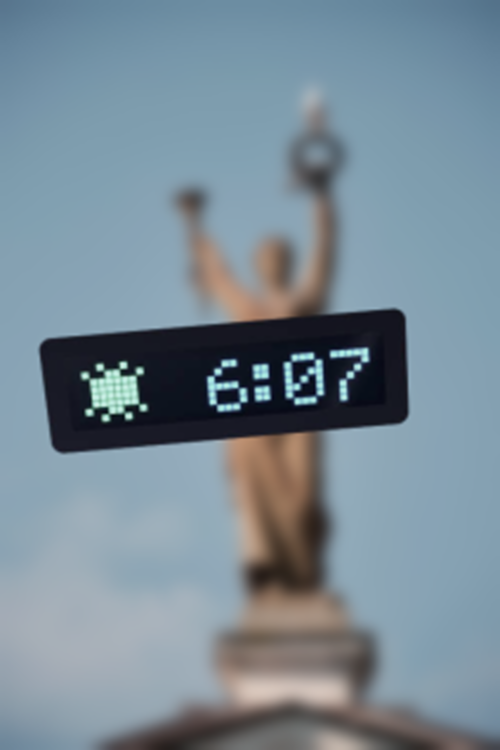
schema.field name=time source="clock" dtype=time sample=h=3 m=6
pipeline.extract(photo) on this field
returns h=6 m=7
